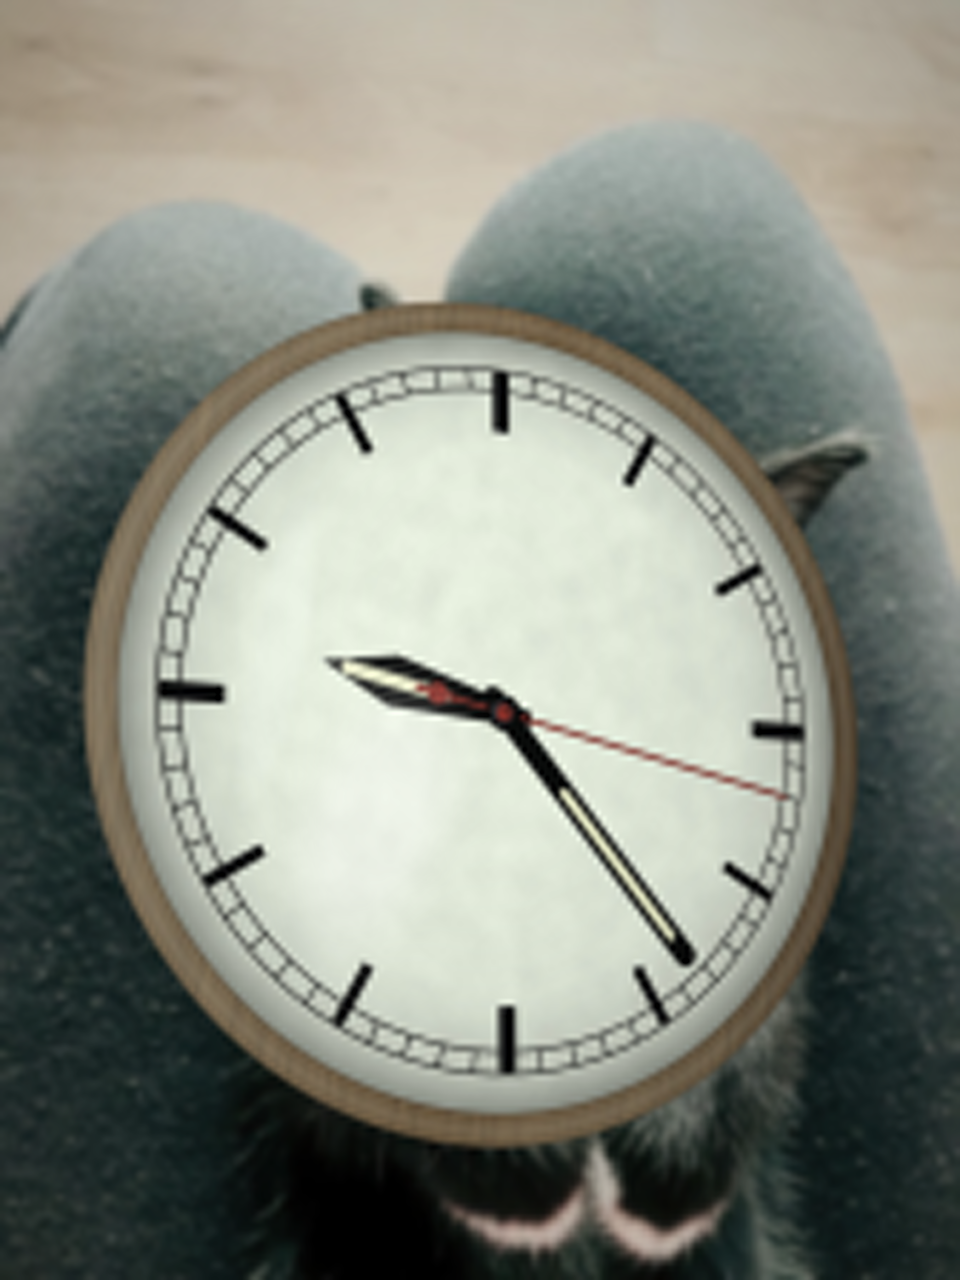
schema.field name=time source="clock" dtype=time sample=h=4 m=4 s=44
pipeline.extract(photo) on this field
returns h=9 m=23 s=17
